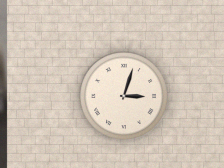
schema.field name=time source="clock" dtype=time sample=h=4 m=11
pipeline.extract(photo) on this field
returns h=3 m=3
